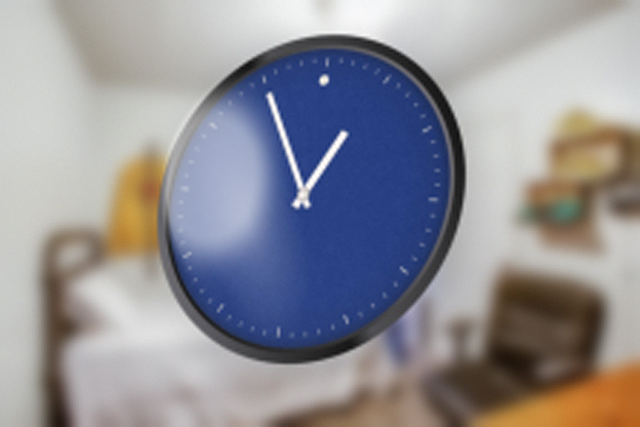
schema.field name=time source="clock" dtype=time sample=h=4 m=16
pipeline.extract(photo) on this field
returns h=12 m=55
